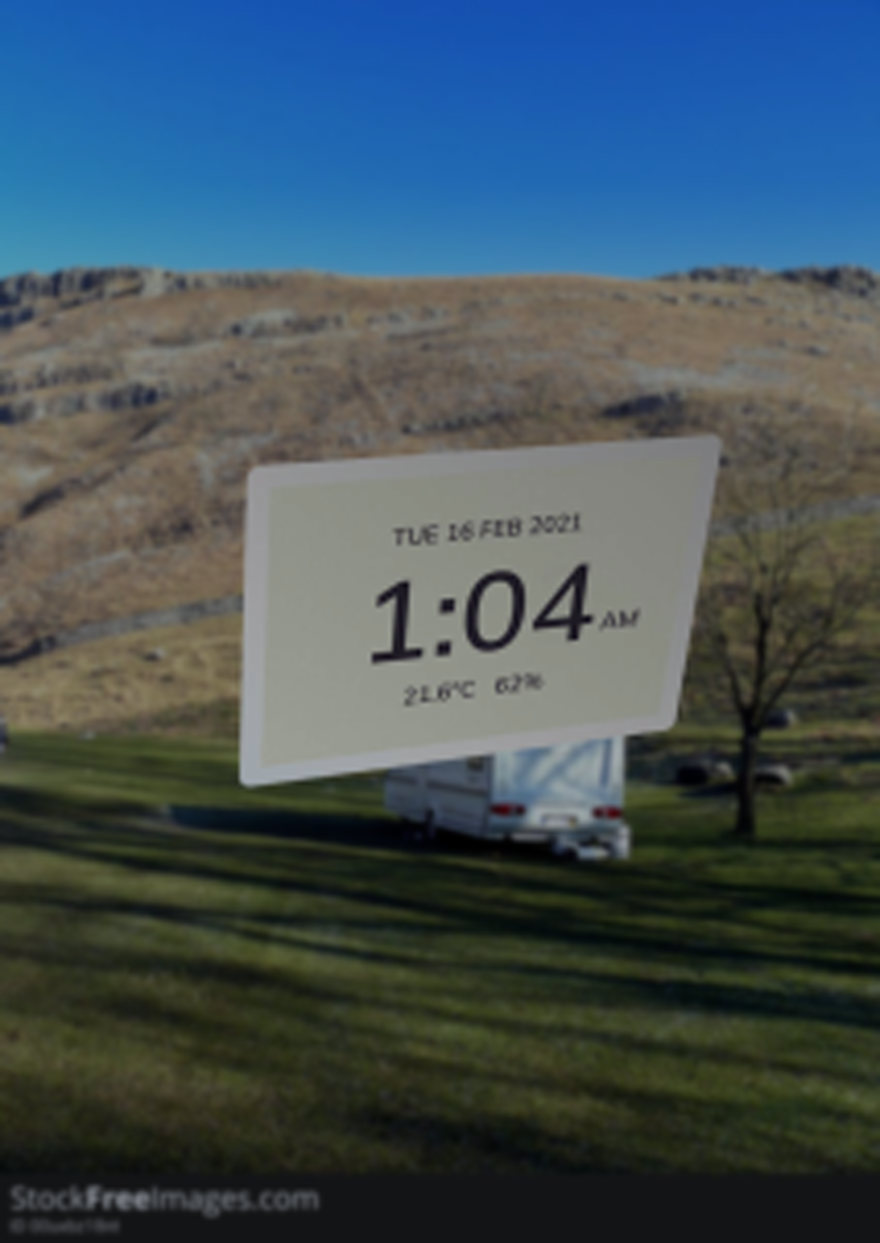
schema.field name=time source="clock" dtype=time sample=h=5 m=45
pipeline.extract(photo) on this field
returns h=1 m=4
